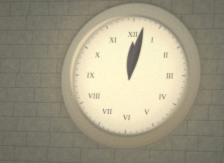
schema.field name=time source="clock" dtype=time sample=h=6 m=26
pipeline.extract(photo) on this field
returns h=12 m=2
